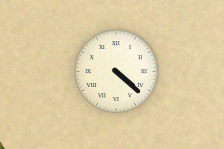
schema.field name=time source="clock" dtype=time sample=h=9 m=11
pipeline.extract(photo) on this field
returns h=4 m=22
